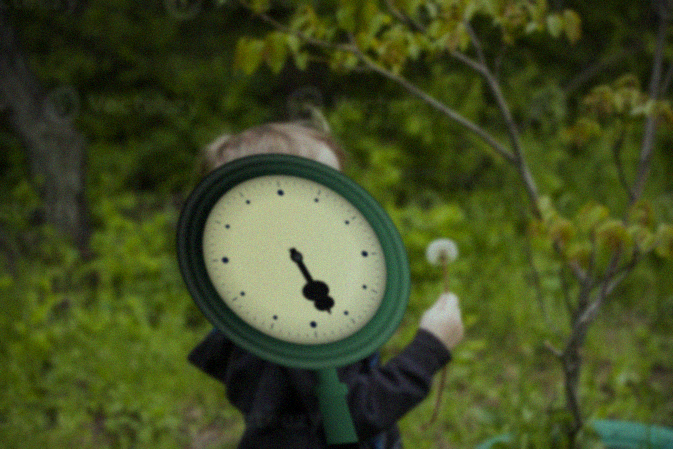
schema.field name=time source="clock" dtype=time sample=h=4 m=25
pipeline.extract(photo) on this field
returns h=5 m=27
